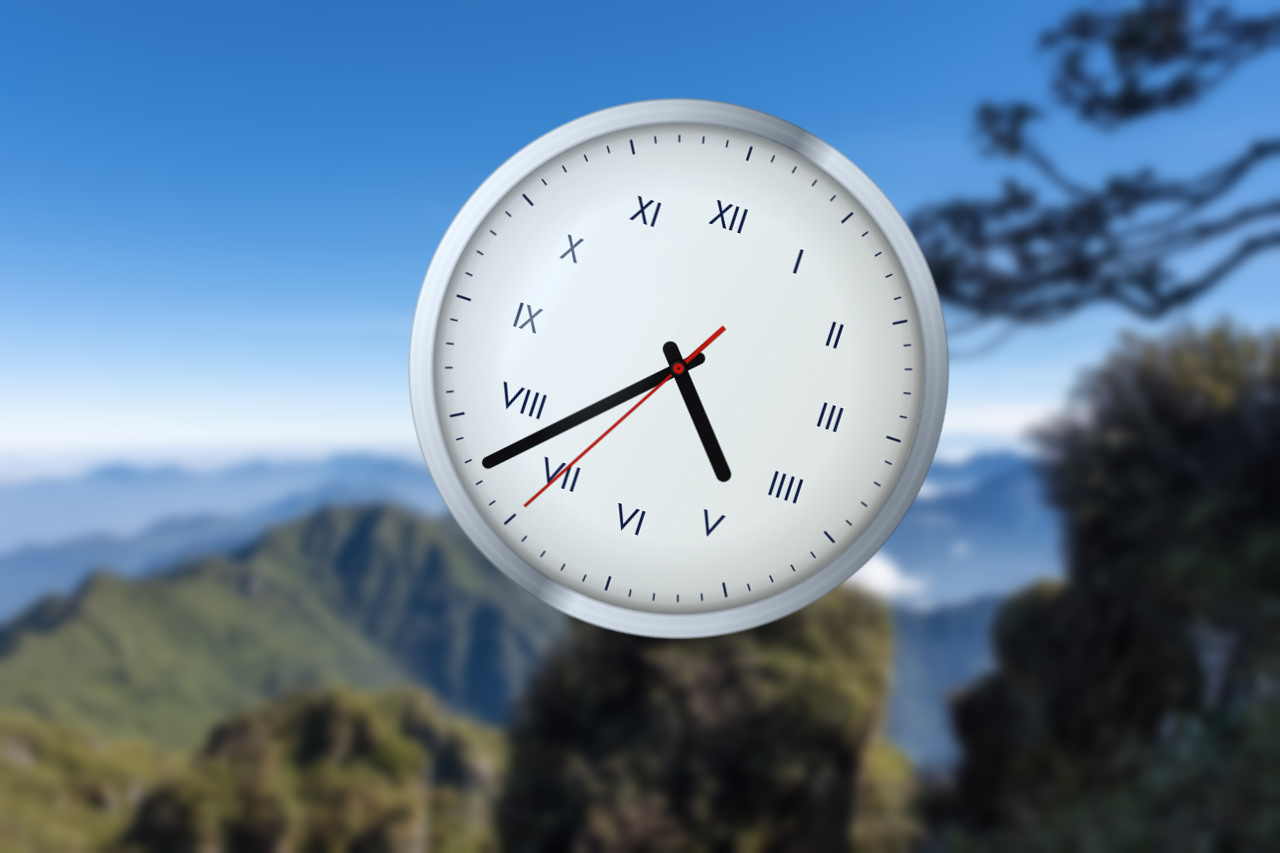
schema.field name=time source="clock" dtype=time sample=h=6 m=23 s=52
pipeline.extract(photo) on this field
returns h=4 m=37 s=35
